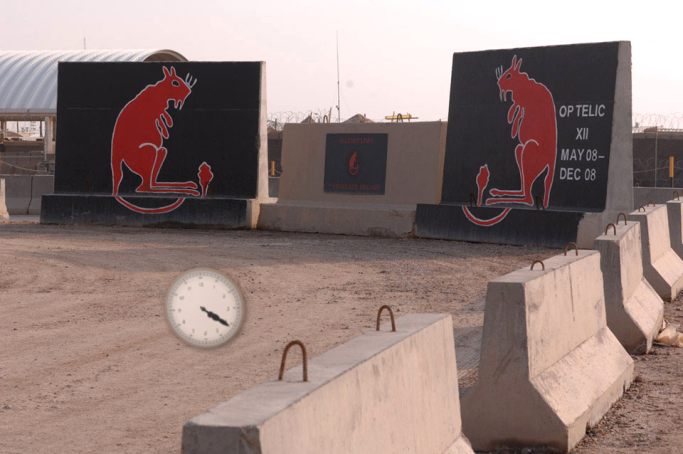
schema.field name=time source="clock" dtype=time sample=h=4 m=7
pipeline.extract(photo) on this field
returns h=4 m=21
